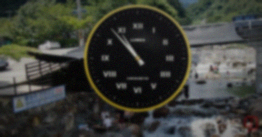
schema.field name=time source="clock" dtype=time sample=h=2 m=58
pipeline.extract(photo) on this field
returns h=10 m=53
